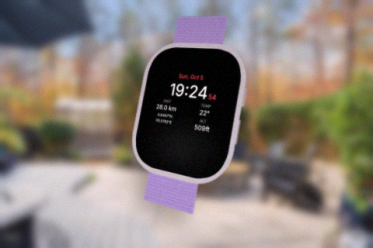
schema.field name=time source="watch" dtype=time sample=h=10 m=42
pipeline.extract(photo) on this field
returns h=19 m=24
